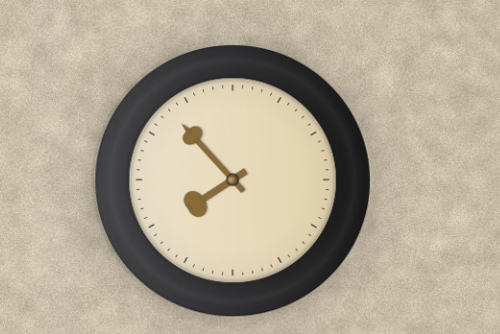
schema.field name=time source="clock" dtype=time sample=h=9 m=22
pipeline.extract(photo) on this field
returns h=7 m=53
